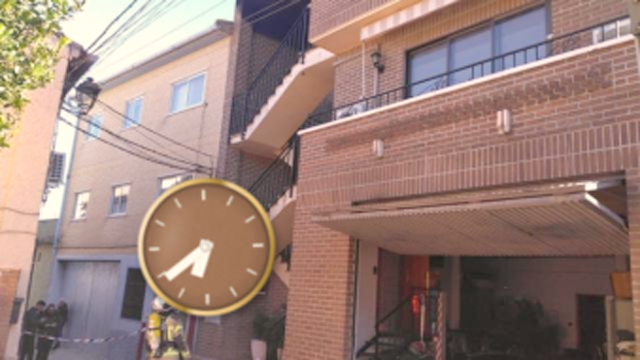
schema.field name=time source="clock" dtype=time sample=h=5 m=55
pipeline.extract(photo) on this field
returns h=6 m=39
